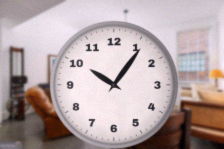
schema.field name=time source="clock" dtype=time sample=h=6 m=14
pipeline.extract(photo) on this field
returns h=10 m=6
